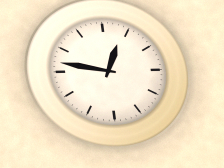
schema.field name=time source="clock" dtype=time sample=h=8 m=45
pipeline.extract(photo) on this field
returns h=12 m=47
